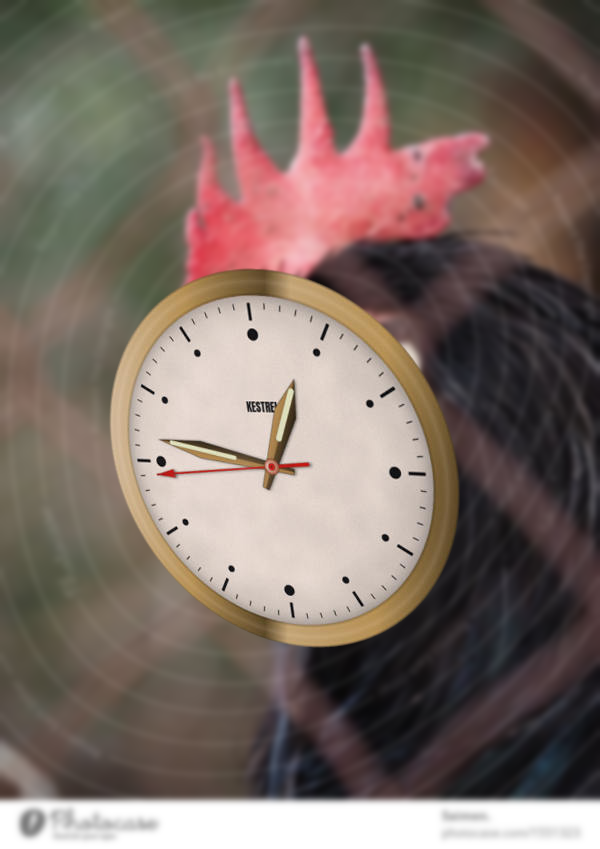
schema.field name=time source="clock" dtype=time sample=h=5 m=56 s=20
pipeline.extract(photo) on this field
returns h=12 m=46 s=44
